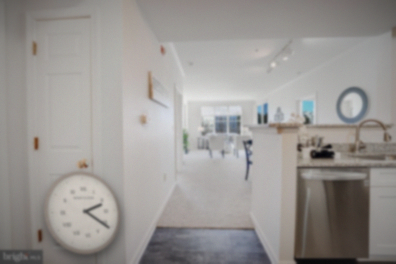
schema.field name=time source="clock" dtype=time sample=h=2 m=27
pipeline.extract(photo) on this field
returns h=2 m=21
